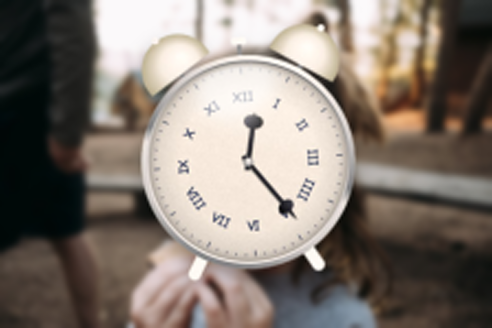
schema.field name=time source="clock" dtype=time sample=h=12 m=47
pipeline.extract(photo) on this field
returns h=12 m=24
